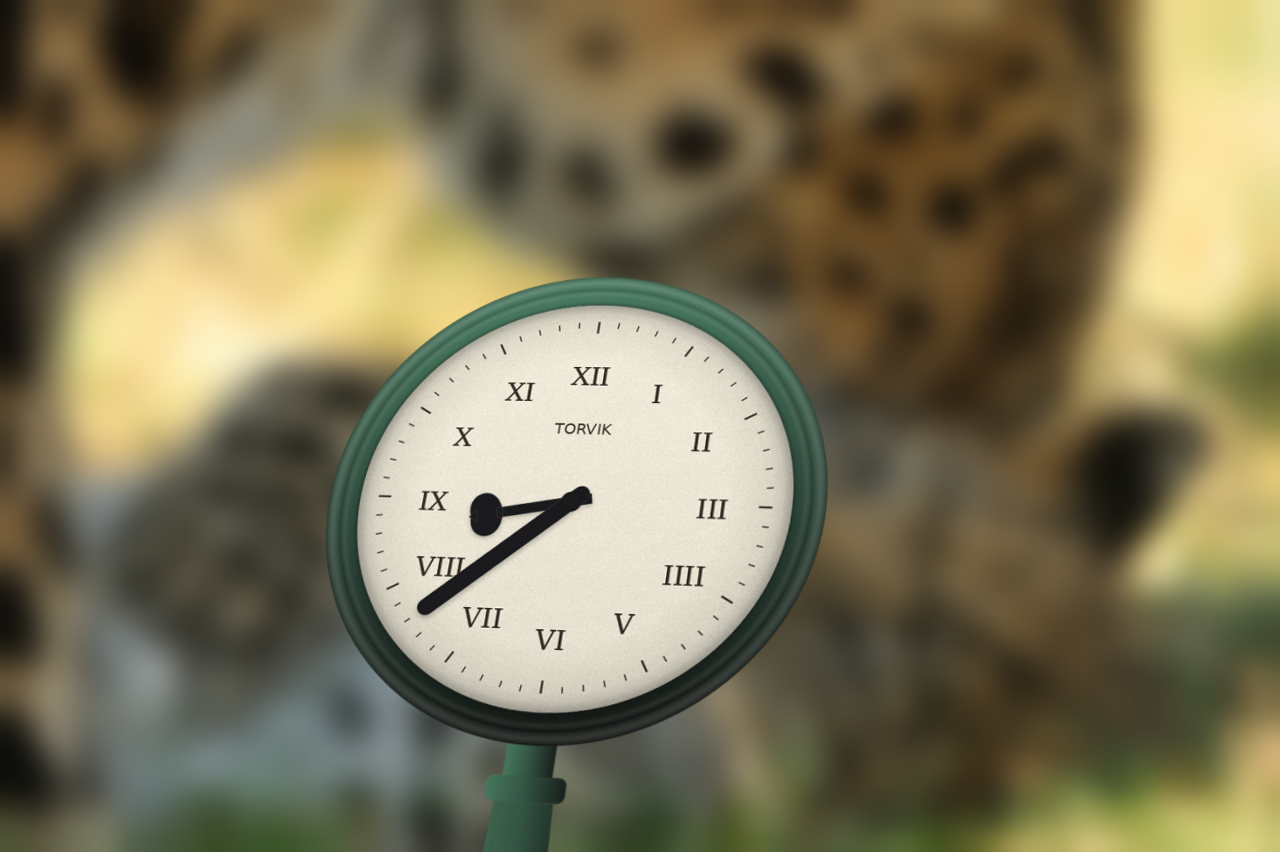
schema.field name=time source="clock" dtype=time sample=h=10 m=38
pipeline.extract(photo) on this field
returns h=8 m=38
